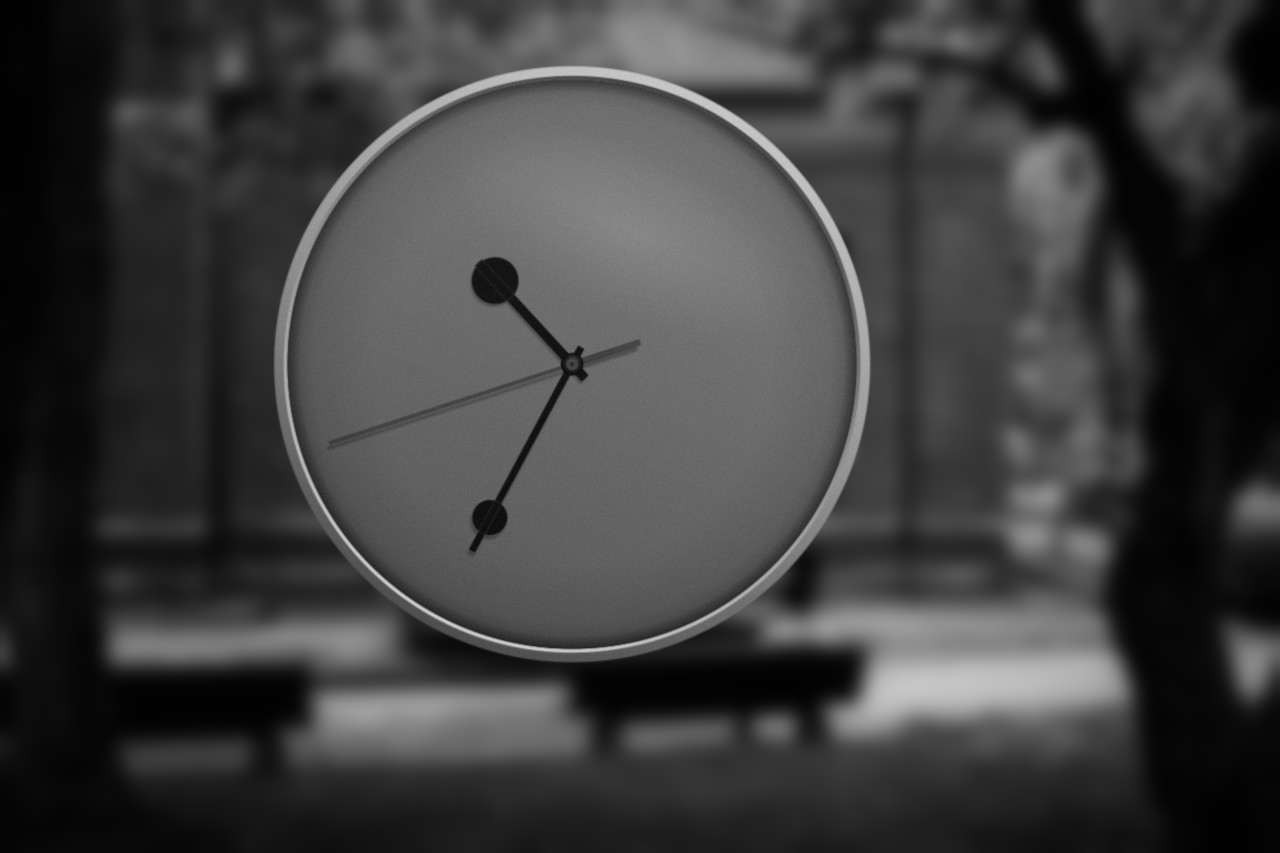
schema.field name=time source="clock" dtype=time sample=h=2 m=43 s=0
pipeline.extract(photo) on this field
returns h=10 m=34 s=42
